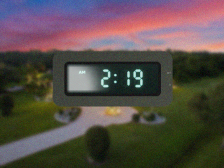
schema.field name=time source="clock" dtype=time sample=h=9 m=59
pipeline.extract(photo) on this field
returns h=2 m=19
